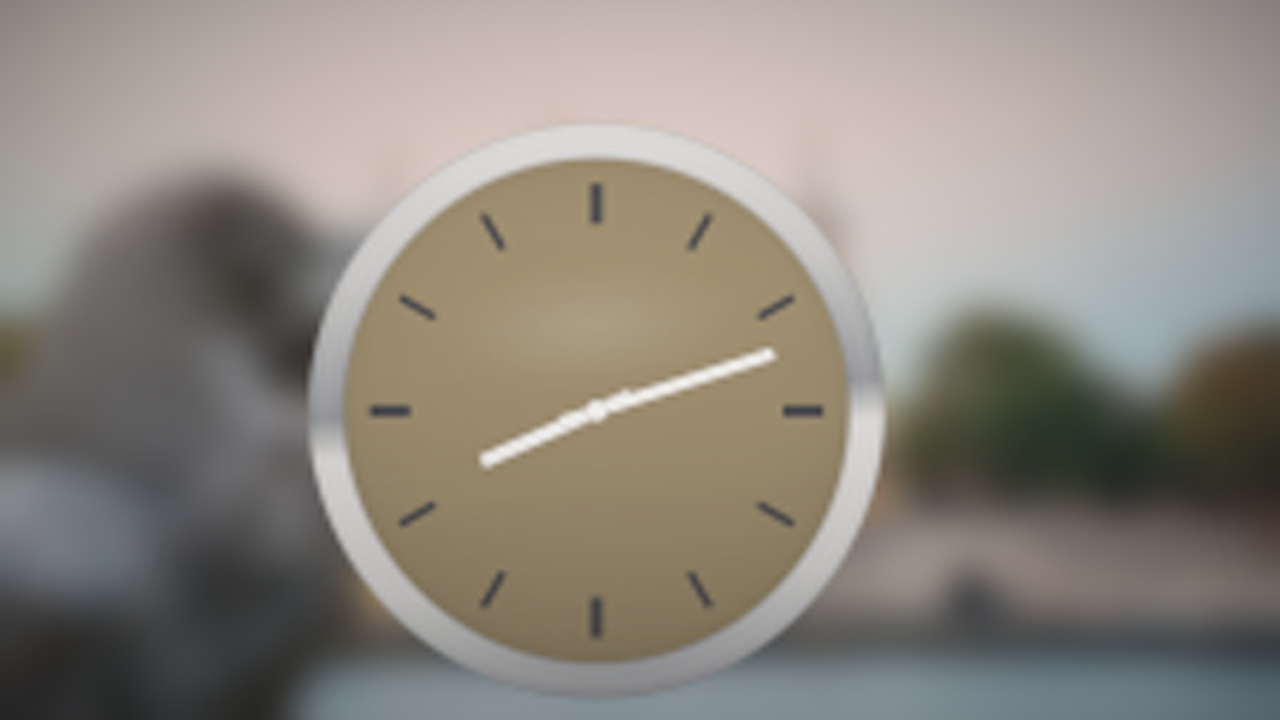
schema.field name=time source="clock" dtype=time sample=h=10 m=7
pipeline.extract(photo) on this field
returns h=8 m=12
